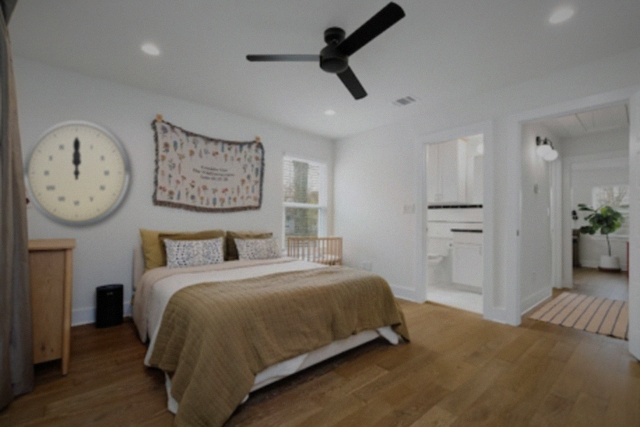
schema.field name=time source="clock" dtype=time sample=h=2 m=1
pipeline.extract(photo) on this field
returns h=12 m=0
